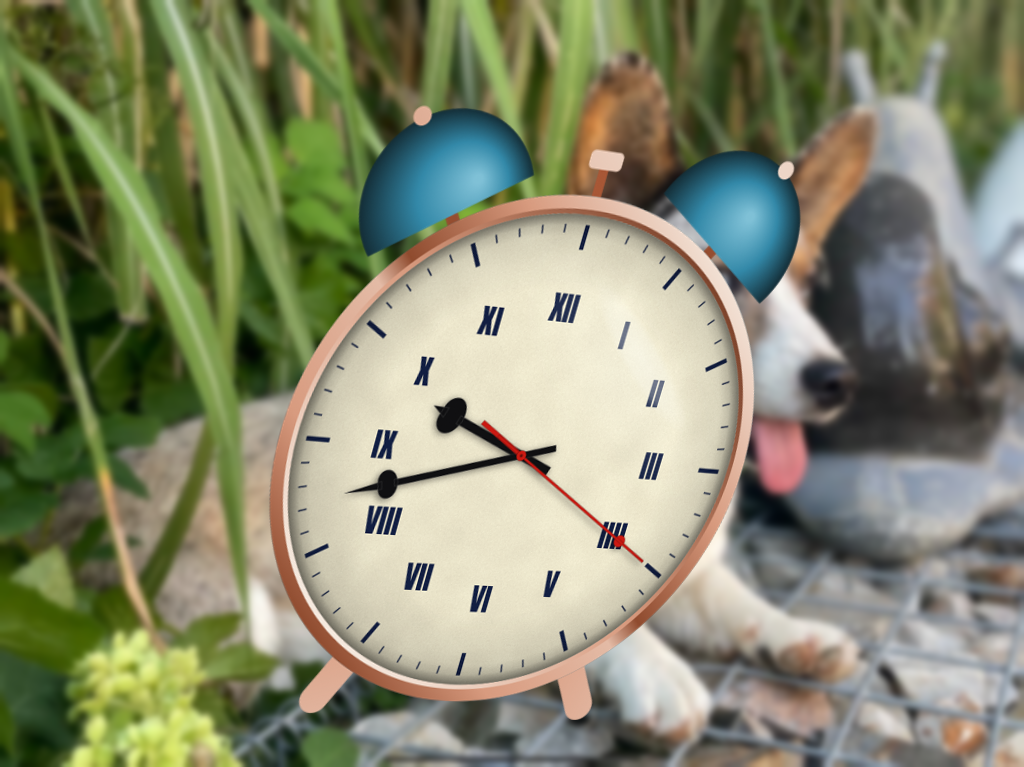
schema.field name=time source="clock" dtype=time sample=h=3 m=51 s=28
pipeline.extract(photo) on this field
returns h=9 m=42 s=20
